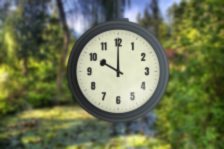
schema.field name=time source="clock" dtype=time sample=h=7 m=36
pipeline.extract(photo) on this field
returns h=10 m=0
